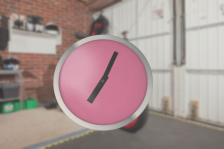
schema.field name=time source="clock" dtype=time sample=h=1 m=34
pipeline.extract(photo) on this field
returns h=7 m=4
